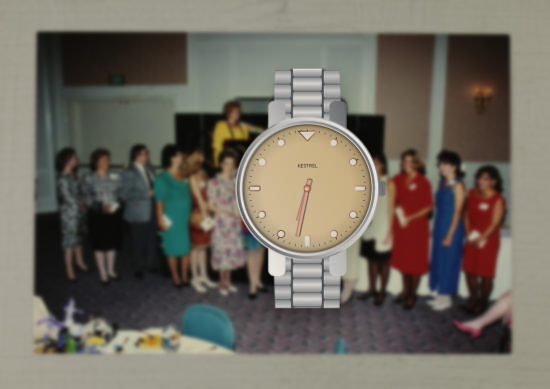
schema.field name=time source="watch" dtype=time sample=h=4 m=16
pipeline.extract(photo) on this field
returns h=6 m=32
